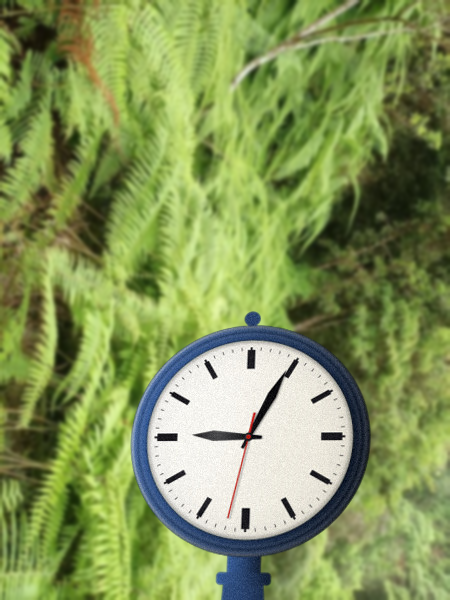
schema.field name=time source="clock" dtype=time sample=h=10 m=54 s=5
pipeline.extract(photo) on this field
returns h=9 m=4 s=32
